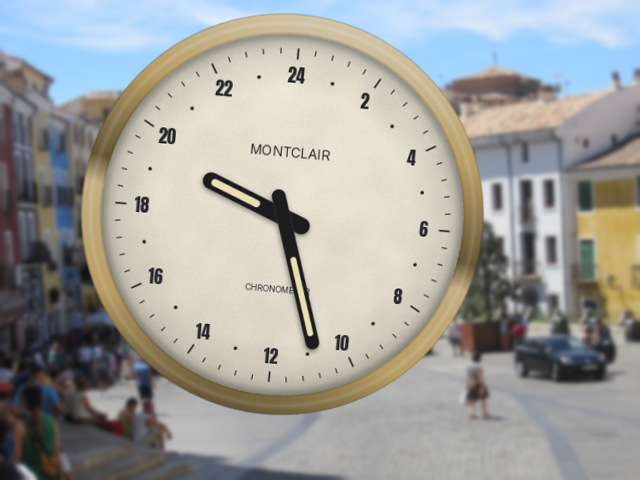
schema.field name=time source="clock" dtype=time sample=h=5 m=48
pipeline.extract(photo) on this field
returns h=19 m=27
